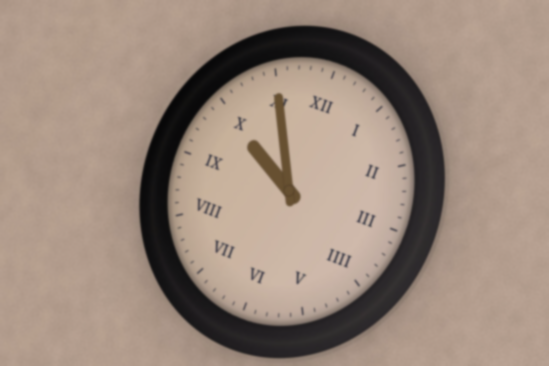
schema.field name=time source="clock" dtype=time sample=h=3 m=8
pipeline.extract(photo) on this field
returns h=9 m=55
